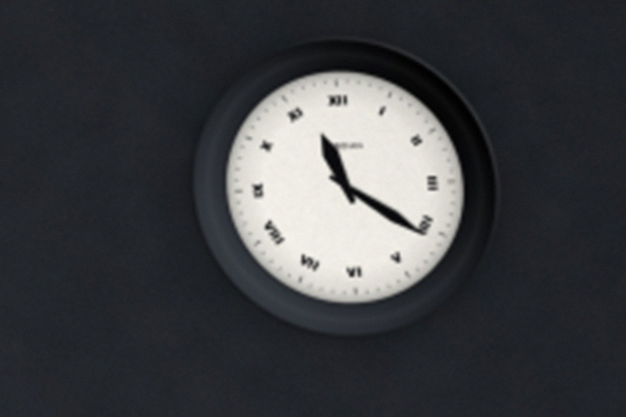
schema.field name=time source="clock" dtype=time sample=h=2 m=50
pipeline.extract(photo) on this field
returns h=11 m=21
